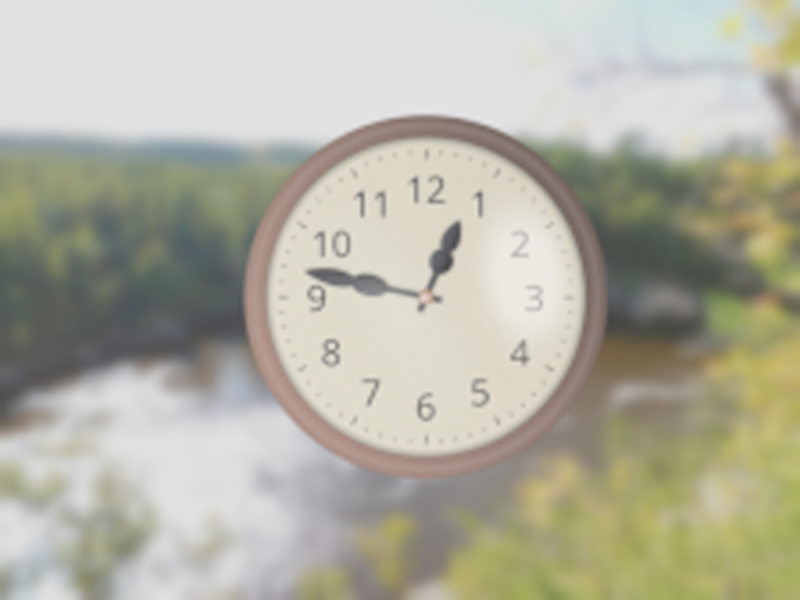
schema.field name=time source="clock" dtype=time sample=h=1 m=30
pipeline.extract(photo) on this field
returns h=12 m=47
